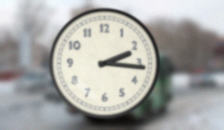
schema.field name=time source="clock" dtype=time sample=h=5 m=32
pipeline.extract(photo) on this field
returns h=2 m=16
